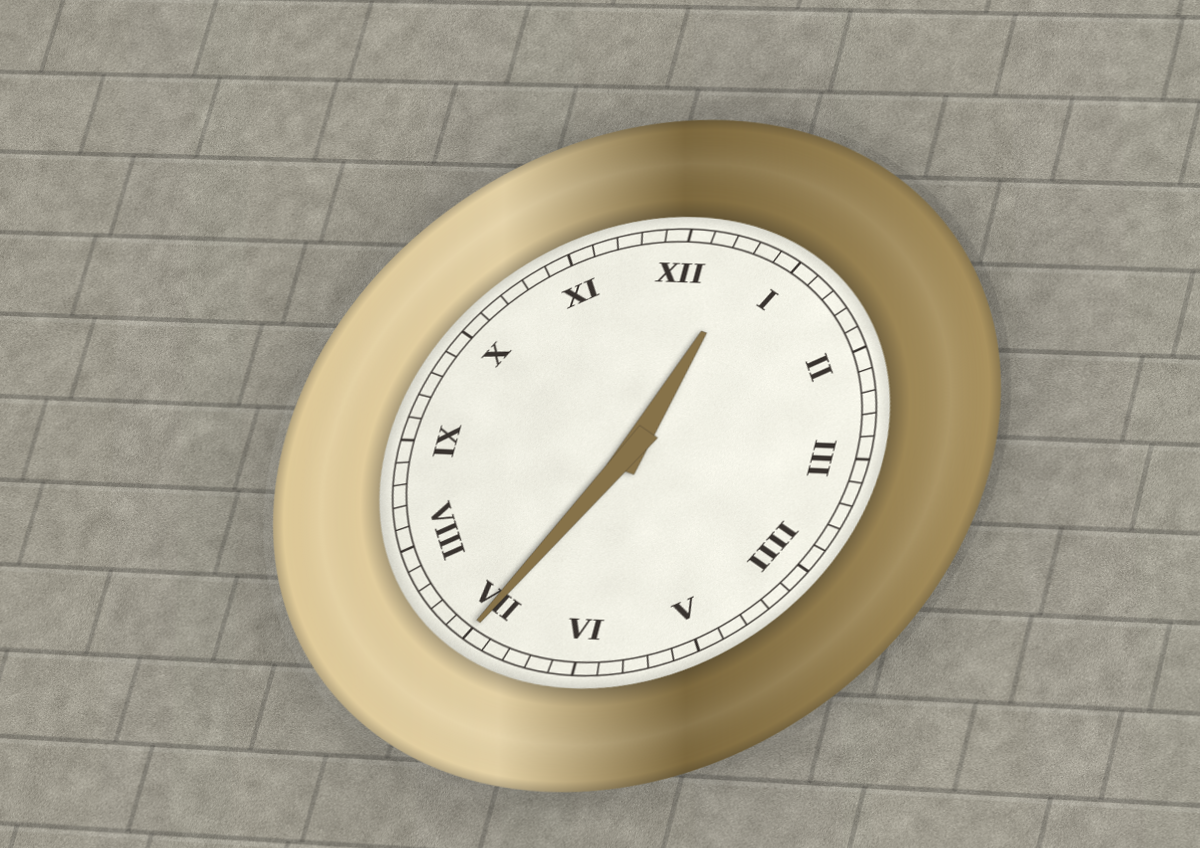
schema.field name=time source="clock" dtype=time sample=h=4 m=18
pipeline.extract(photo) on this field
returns h=12 m=35
